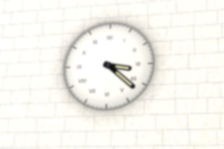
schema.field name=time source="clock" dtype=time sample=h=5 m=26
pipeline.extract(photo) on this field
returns h=3 m=22
